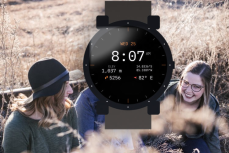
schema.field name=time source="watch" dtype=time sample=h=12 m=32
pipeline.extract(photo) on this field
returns h=8 m=7
